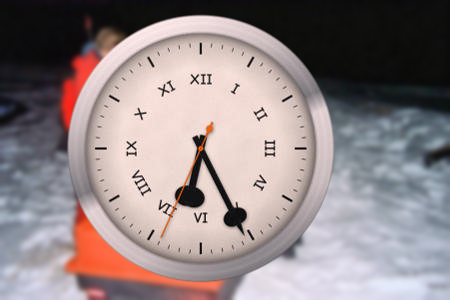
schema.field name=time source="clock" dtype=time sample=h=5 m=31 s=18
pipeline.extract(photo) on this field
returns h=6 m=25 s=34
